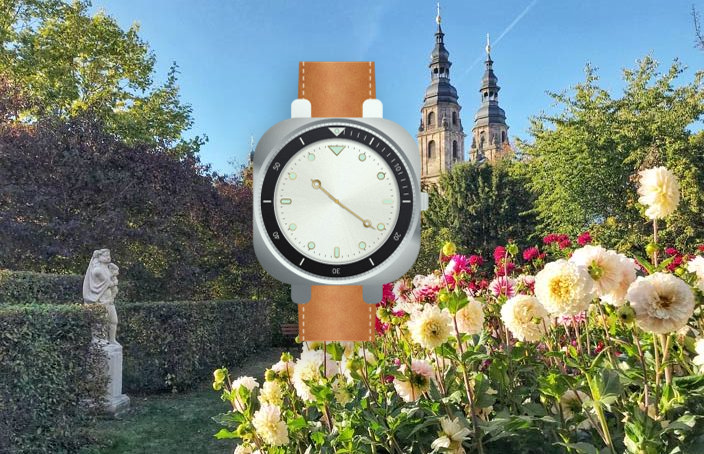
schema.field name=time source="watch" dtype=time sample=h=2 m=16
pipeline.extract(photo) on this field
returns h=10 m=21
